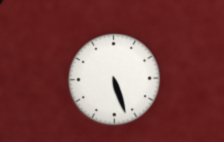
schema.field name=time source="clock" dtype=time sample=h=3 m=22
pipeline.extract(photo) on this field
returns h=5 m=27
